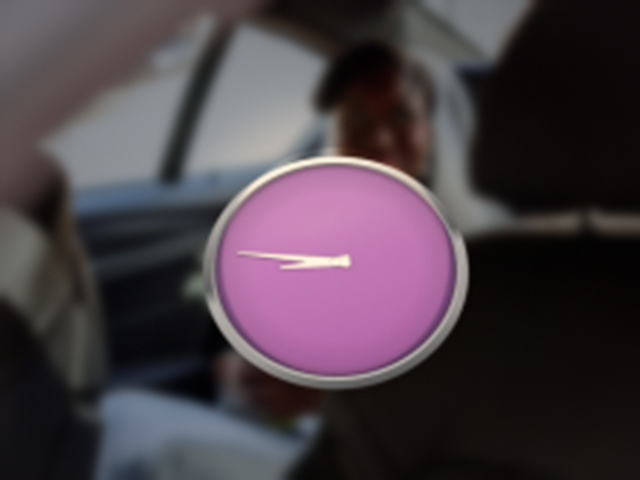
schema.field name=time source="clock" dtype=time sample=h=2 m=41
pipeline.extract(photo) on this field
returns h=8 m=46
